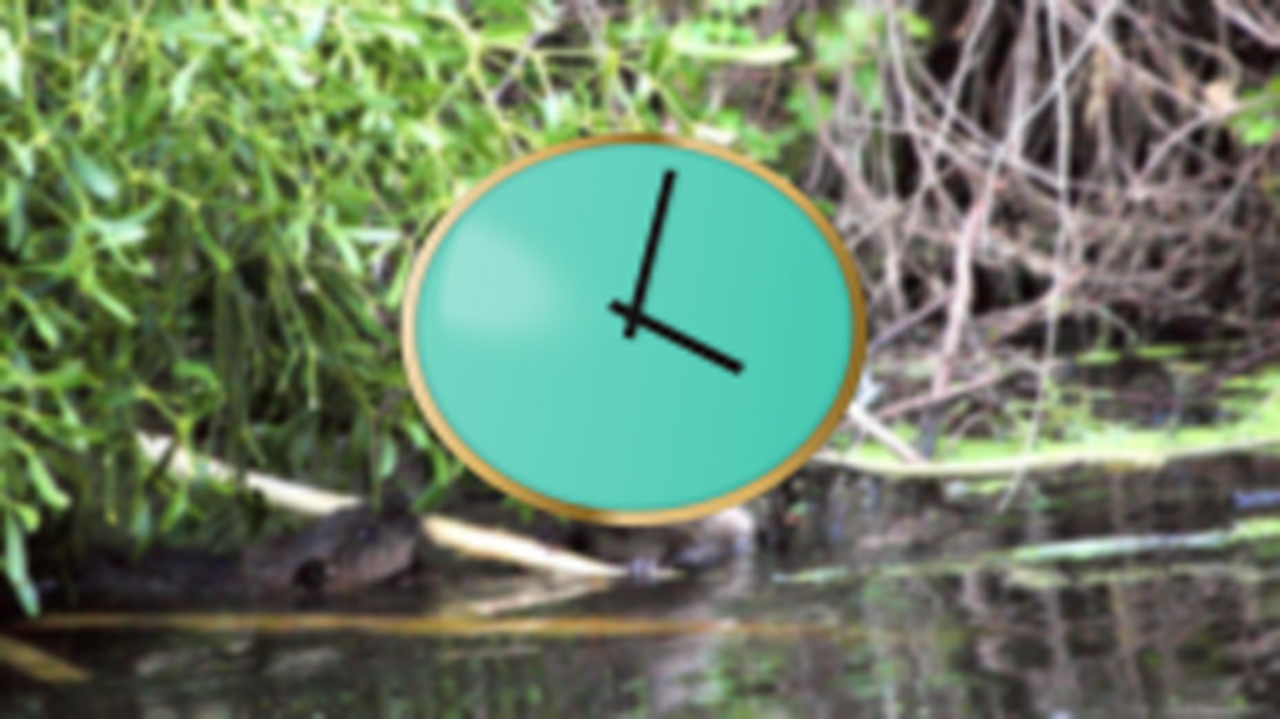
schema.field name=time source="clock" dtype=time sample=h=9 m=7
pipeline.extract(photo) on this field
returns h=4 m=2
